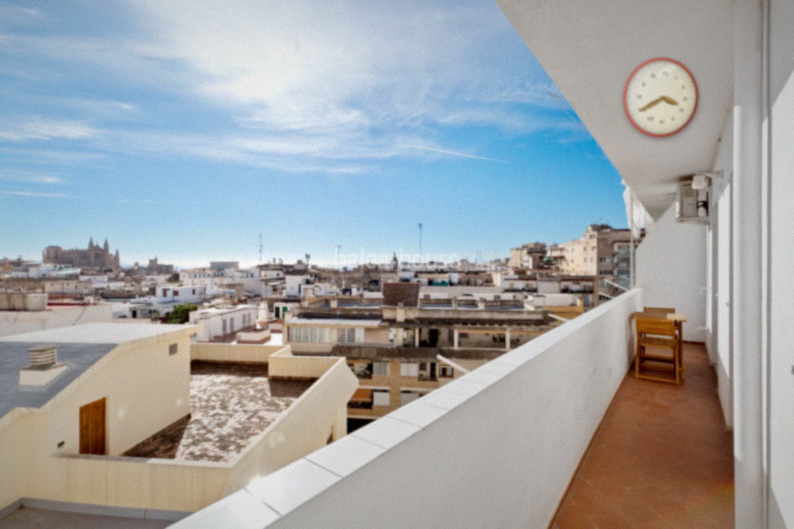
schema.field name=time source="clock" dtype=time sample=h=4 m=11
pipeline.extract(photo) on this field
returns h=3 m=40
